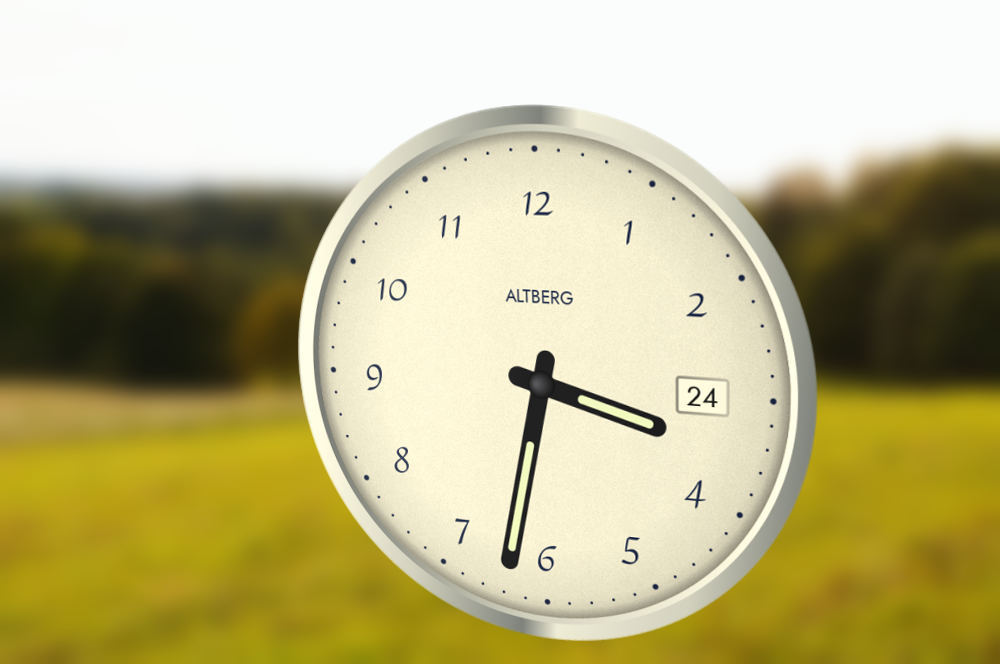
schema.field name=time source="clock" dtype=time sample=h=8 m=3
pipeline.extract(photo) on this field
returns h=3 m=32
